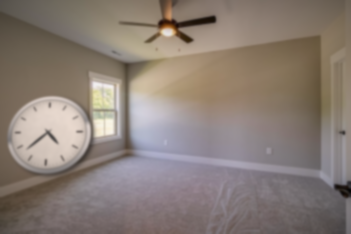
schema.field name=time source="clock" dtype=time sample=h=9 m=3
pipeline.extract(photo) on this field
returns h=4 m=38
